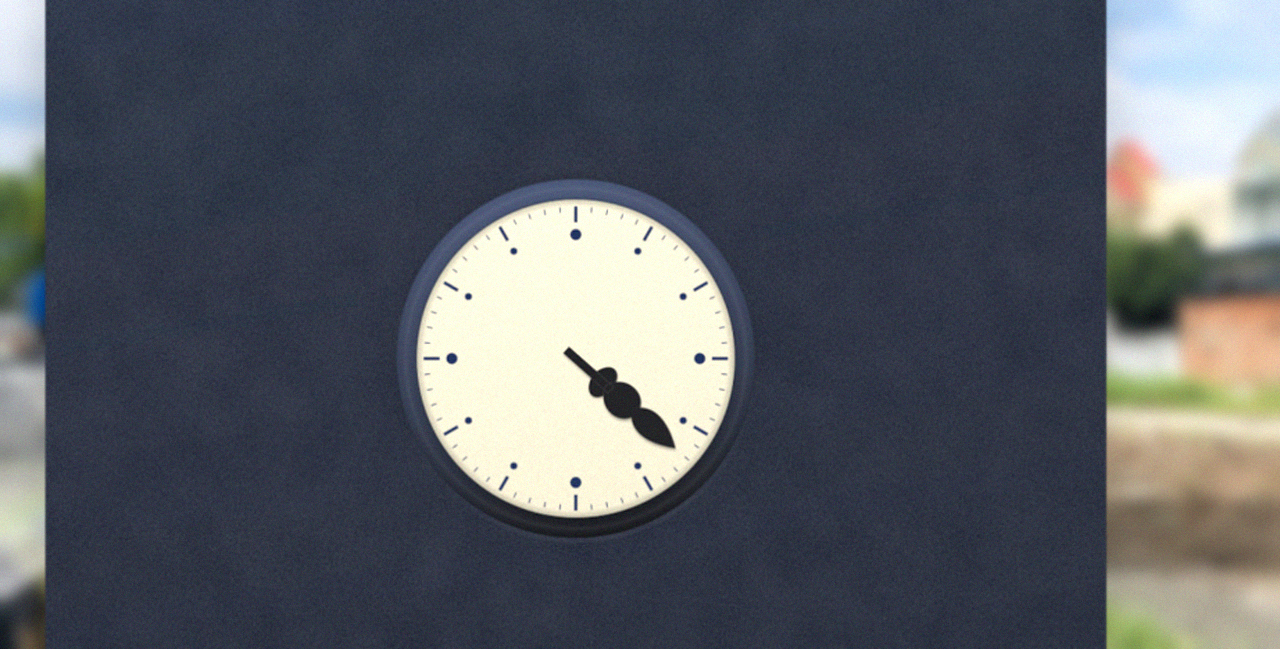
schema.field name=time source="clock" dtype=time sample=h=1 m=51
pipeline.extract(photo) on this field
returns h=4 m=22
